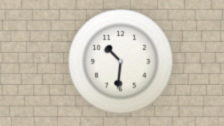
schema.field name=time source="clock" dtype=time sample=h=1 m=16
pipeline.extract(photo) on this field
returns h=10 m=31
